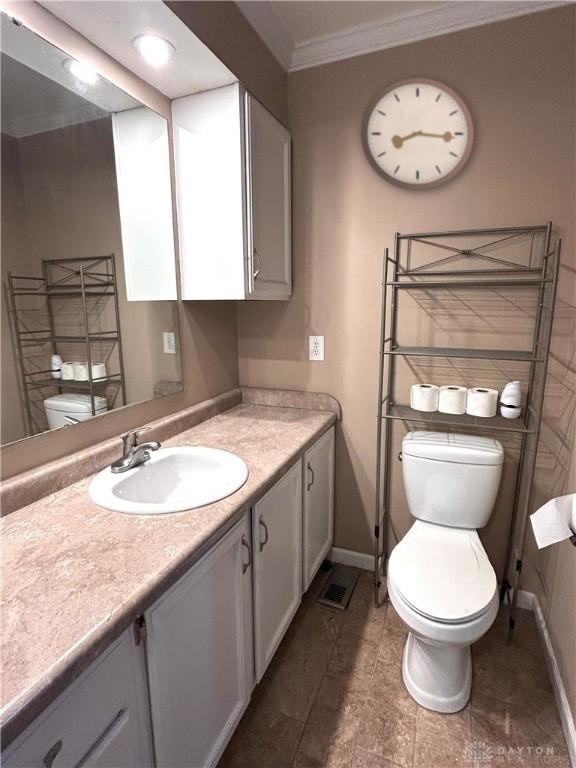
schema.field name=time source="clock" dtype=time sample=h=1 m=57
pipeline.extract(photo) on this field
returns h=8 m=16
